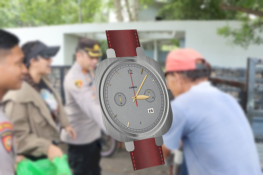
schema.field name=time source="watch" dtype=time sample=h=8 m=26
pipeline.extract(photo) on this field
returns h=3 m=7
